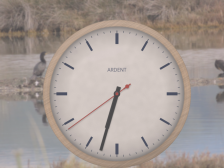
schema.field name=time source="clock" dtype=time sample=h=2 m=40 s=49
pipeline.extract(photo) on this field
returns h=6 m=32 s=39
